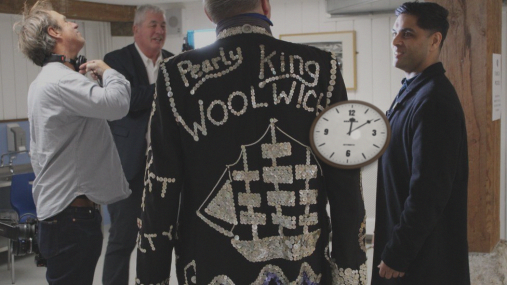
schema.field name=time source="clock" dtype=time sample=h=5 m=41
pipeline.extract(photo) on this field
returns h=12 m=9
